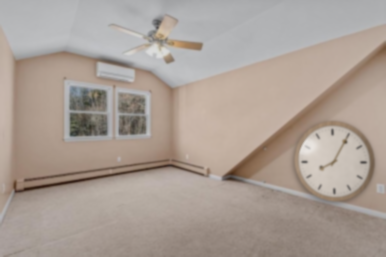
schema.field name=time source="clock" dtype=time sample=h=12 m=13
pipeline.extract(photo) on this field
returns h=8 m=5
